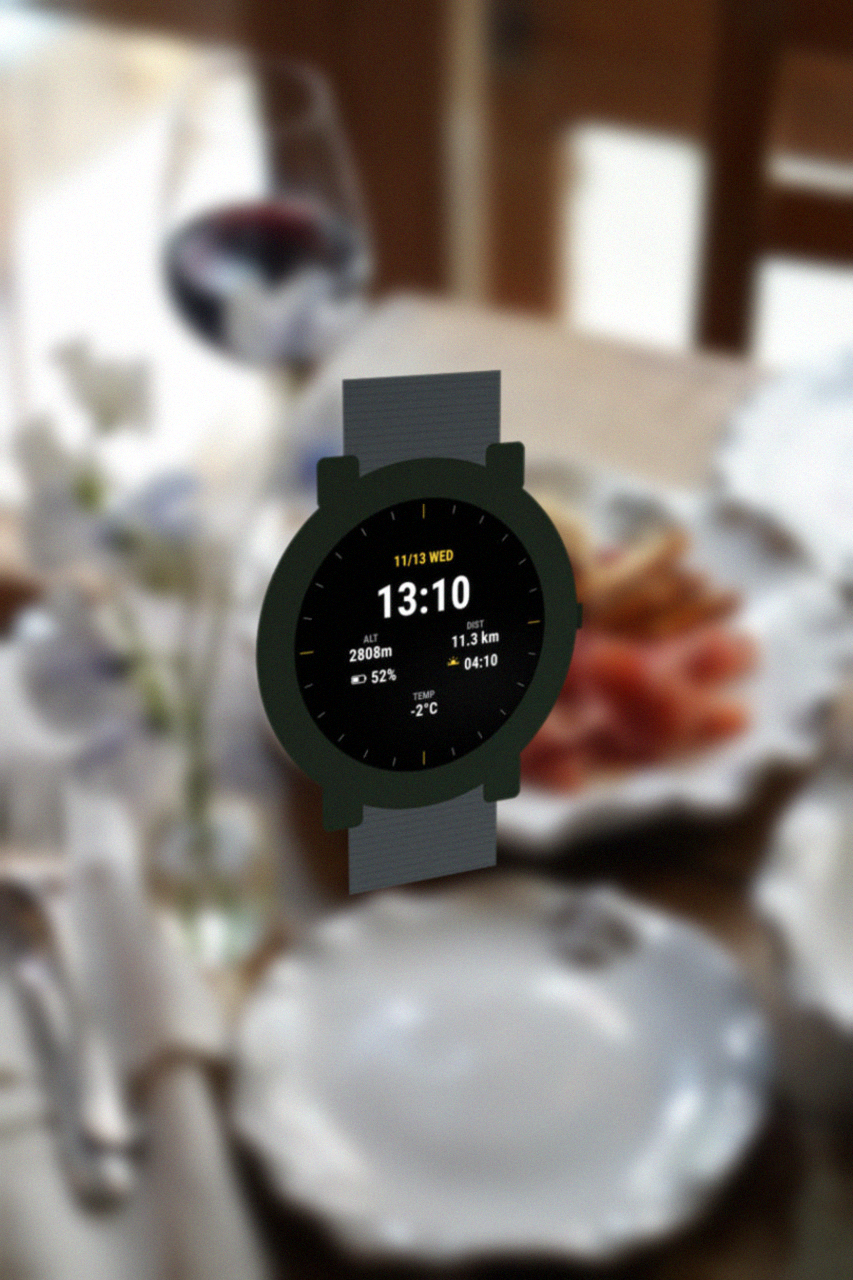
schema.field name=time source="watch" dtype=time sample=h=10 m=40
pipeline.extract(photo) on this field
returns h=13 m=10
